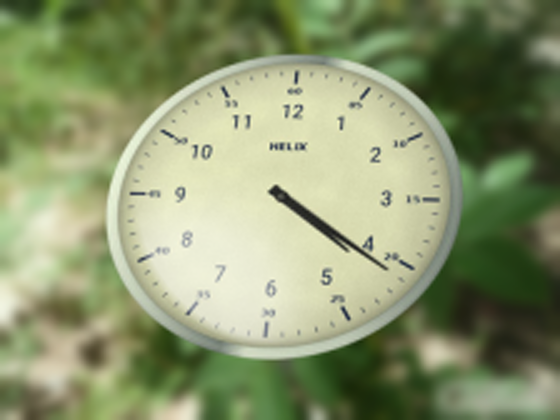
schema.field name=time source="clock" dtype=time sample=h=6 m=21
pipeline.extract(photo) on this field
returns h=4 m=21
